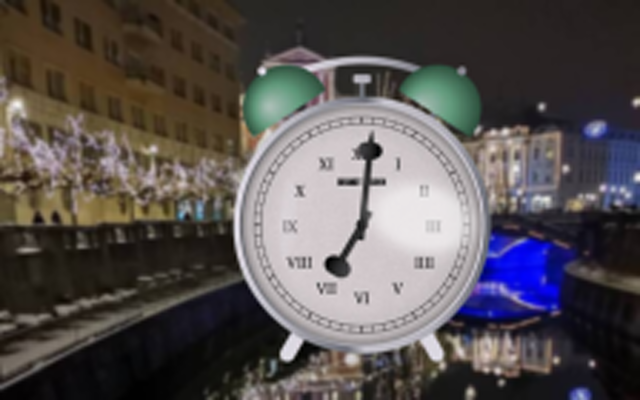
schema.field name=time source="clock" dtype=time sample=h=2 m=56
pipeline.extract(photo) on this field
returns h=7 m=1
